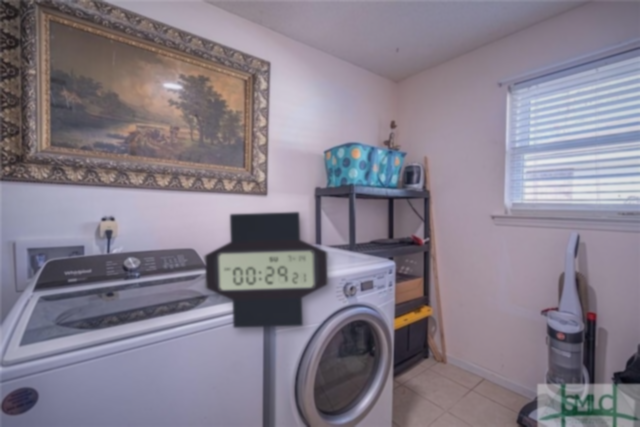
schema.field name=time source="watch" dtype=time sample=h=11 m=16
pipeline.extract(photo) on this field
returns h=0 m=29
